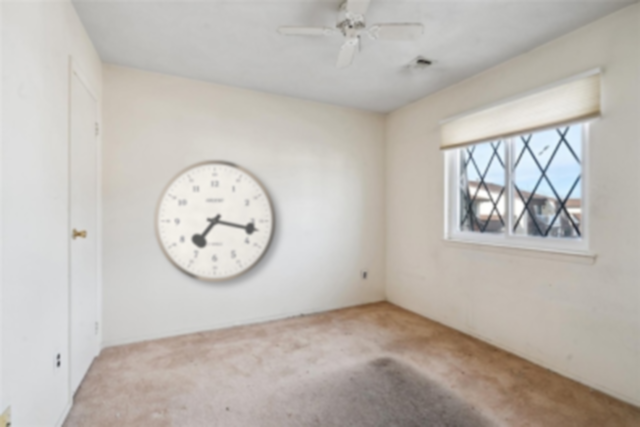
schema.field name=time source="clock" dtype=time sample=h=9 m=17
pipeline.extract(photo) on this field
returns h=7 m=17
